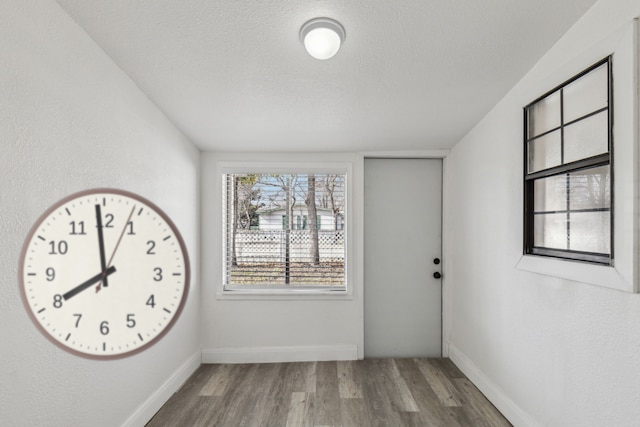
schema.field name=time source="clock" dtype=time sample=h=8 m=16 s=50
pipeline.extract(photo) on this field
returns h=7 m=59 s=4
